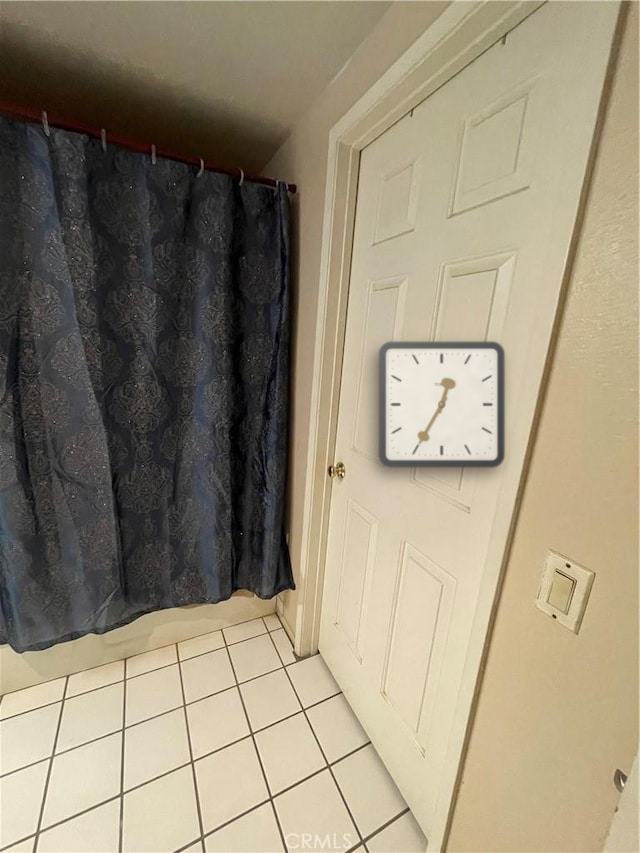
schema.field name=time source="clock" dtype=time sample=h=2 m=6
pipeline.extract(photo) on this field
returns h=12 m=35
